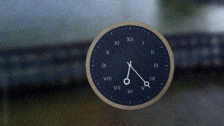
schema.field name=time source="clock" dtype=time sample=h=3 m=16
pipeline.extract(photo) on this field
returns h=6 m=23
